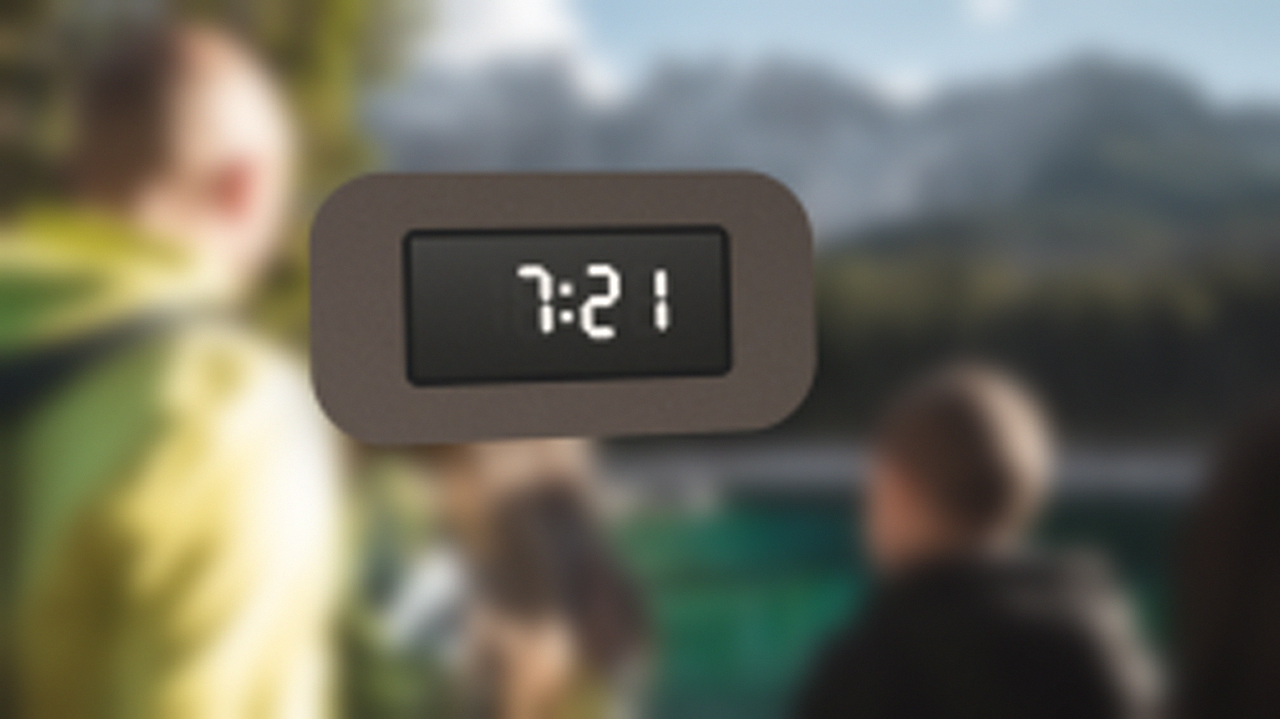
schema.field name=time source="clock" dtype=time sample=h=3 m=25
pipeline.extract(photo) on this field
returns h=7 m=21
